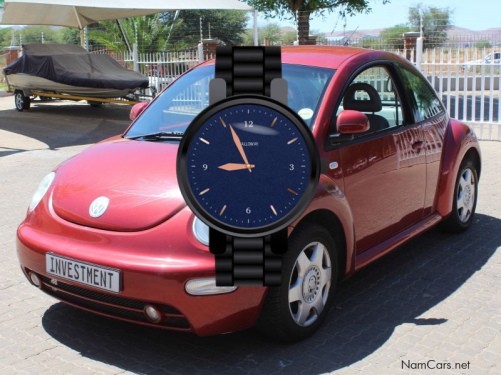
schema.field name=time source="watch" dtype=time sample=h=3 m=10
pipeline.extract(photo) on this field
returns h=8 m=56
